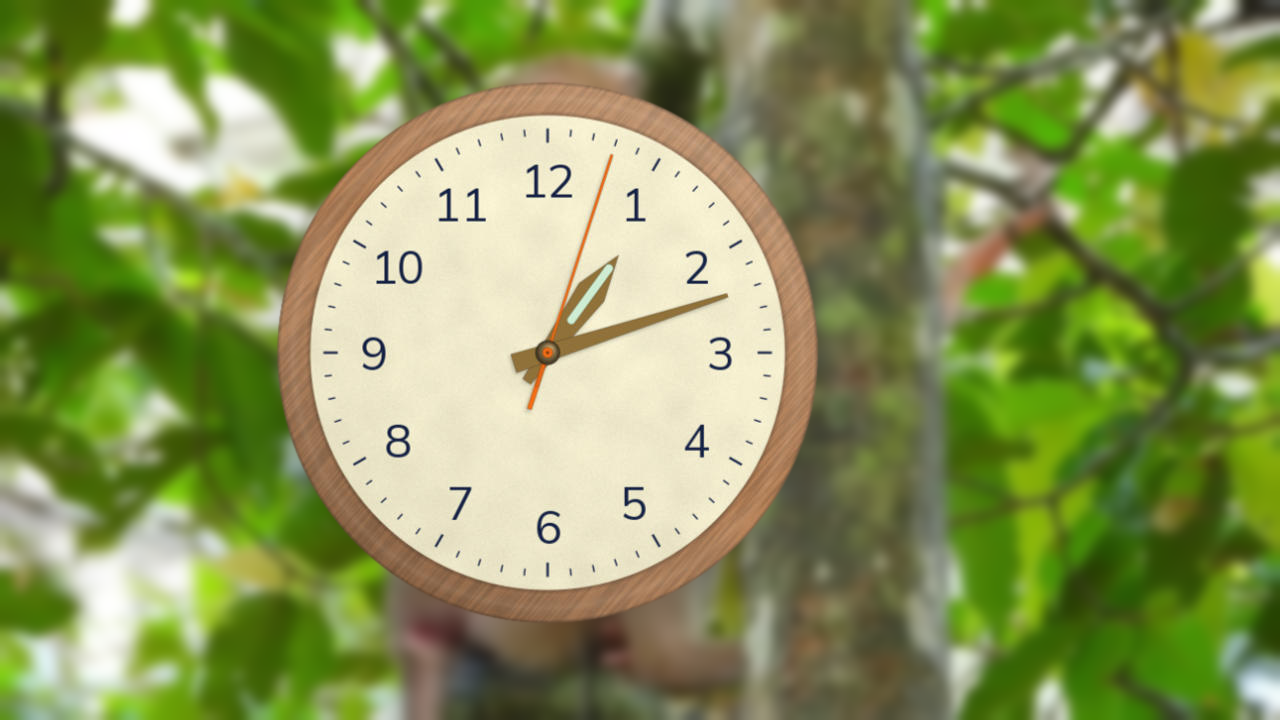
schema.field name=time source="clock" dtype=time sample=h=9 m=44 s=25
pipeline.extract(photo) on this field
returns h=1 m=12 s=3
